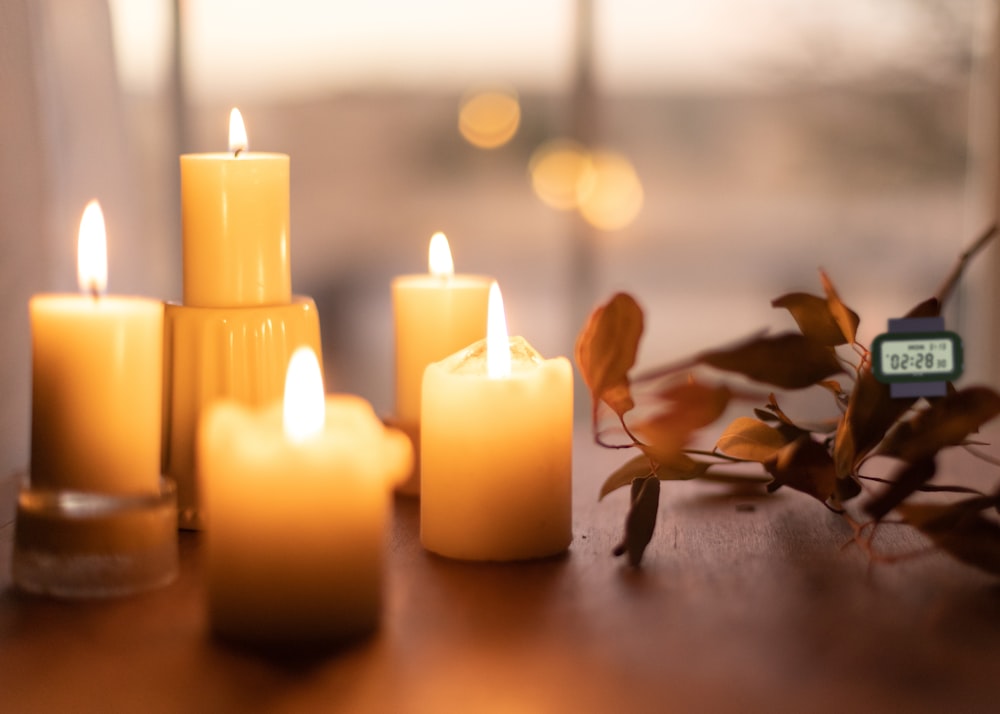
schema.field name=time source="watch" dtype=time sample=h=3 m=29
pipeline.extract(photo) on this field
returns h=2 m=28
